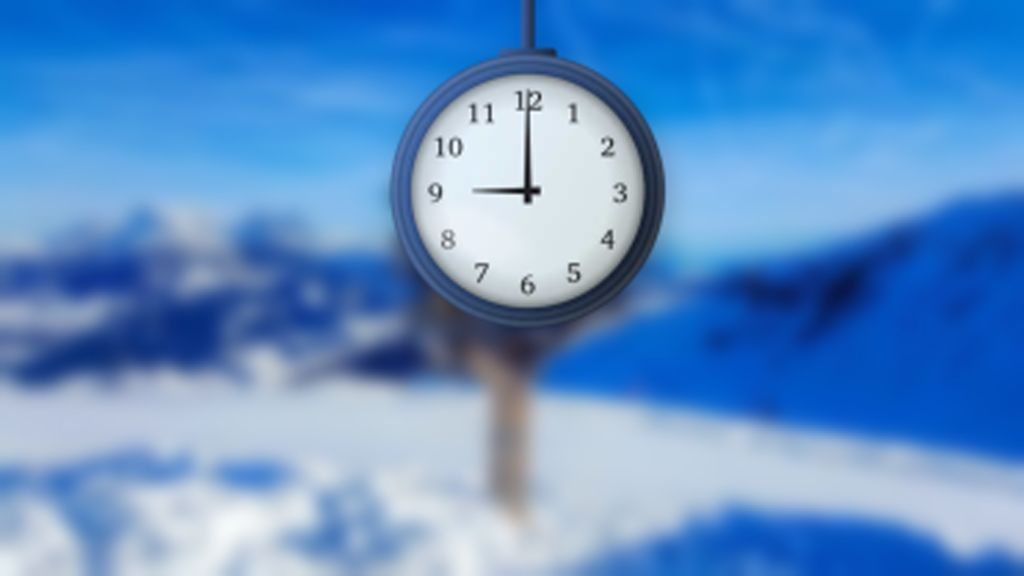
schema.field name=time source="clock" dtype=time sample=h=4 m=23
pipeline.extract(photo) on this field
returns h=9 m=0
